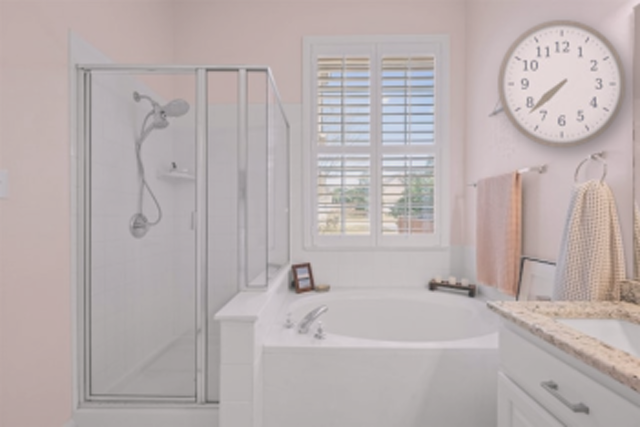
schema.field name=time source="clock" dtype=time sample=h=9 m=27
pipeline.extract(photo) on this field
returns h=7 m=38
